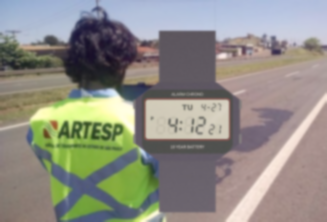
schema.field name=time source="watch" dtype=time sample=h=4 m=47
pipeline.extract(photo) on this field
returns h=4 m=12
